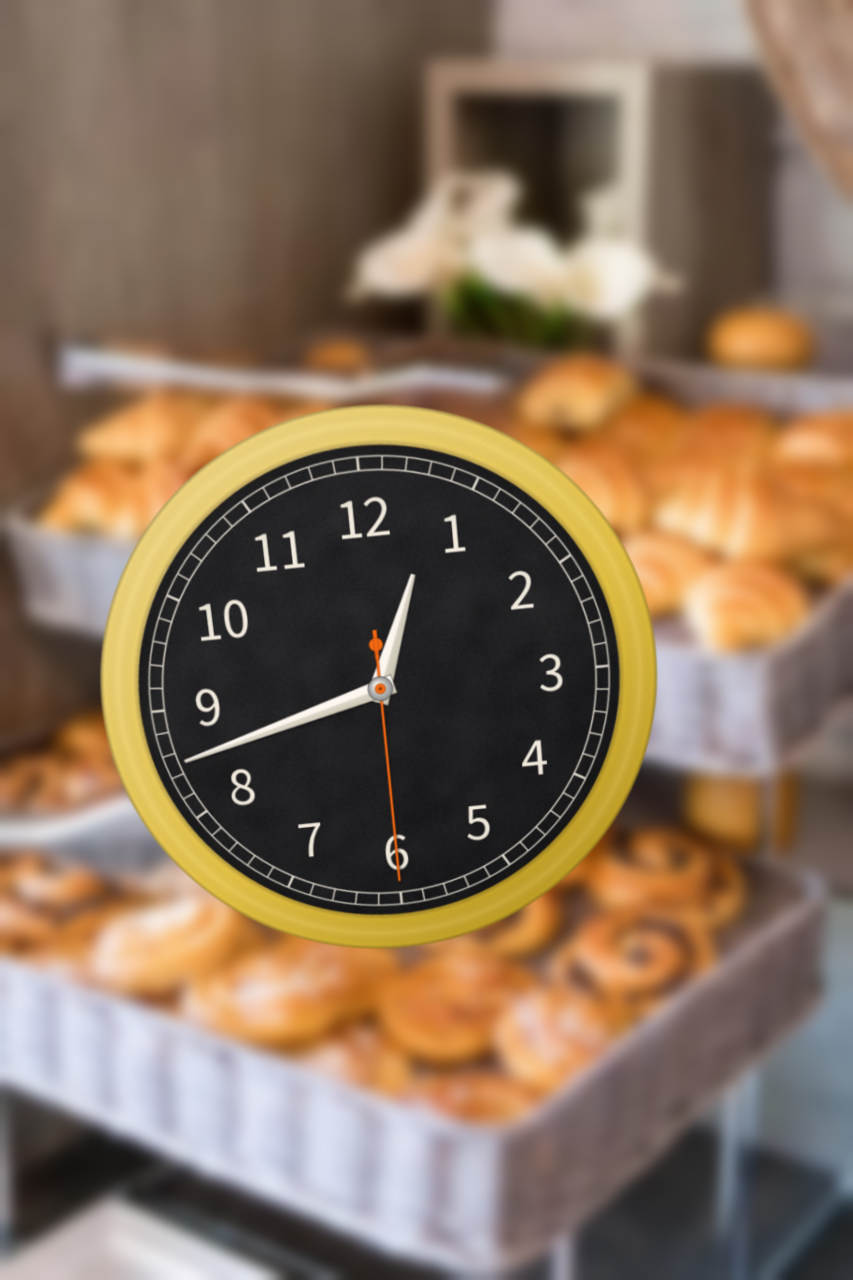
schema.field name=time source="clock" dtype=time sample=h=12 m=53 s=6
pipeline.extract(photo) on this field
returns h=12 m=42 s=30
